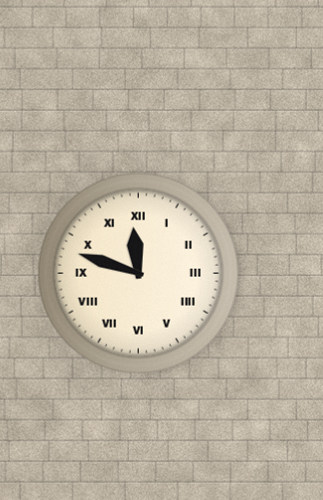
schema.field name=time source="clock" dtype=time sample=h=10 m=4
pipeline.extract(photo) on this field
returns h=11 m=48
